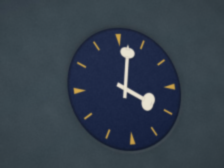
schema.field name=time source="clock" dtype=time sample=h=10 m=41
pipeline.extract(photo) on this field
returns h=4 m=2
